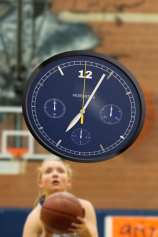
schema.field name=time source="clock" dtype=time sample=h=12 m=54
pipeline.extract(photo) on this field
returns h=7 m=4
